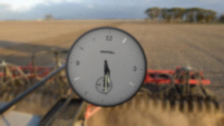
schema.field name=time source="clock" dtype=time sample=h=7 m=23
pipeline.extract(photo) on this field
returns h=5 m=29
